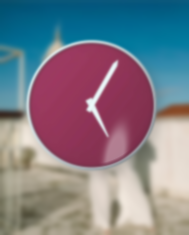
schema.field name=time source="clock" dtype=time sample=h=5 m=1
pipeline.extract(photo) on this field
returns h=5 m=5
